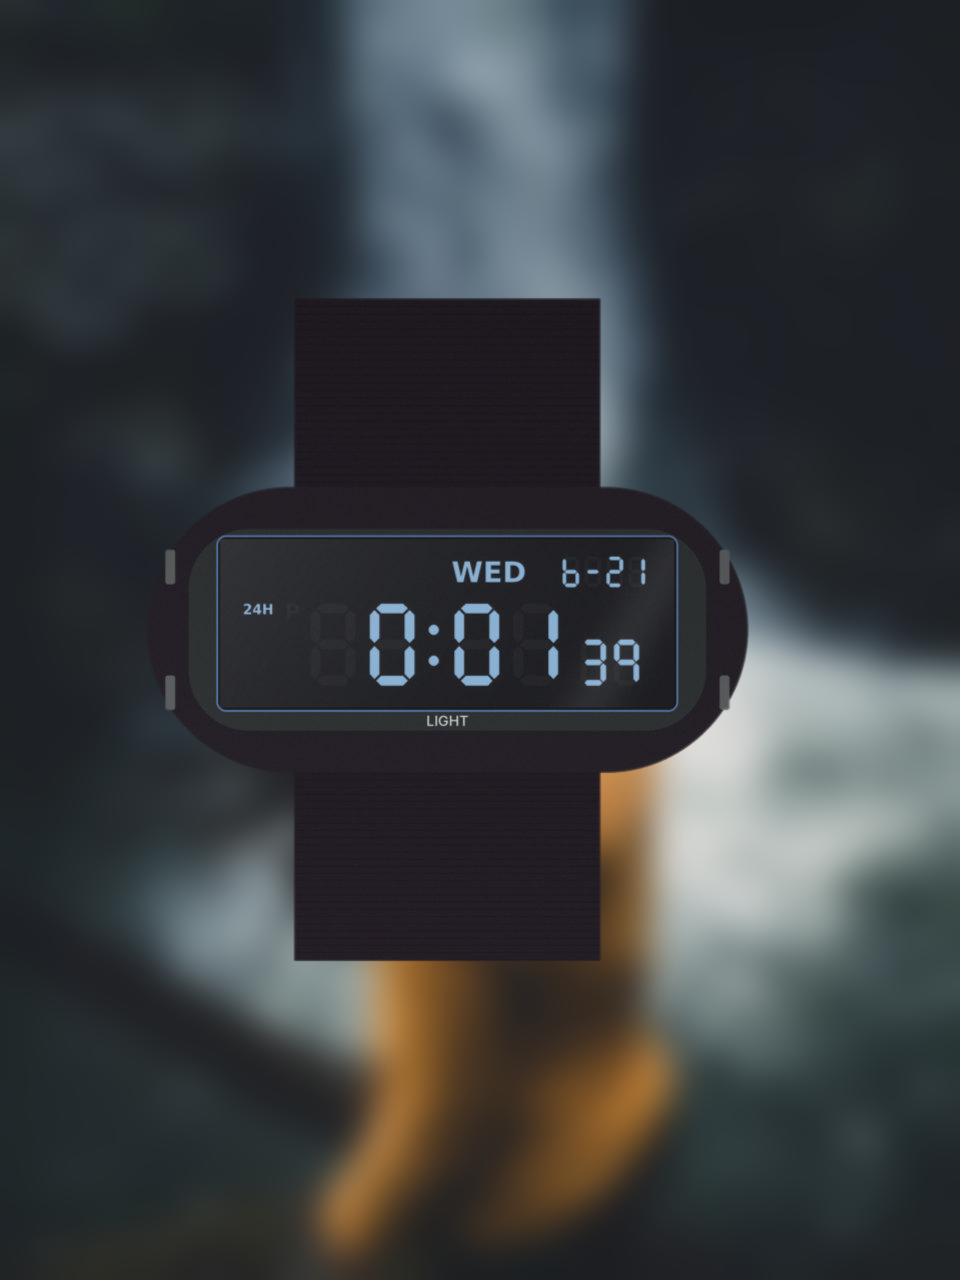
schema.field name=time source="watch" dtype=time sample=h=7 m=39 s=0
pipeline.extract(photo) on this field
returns h=0 m=1 s=39
